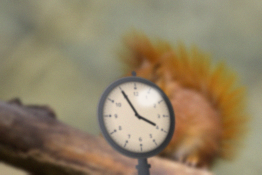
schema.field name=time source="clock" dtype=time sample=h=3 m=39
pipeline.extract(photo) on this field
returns h=3 m=55
